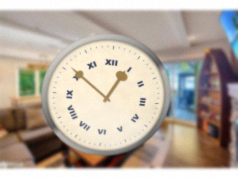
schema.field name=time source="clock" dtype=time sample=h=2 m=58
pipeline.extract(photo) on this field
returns h=12 m=51
